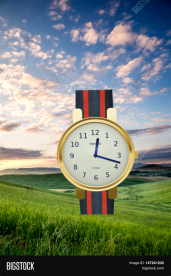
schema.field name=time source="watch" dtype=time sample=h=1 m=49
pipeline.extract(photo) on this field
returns h=12 m=18
